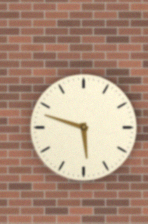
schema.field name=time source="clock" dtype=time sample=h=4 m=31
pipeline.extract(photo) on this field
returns h=5 m=48
